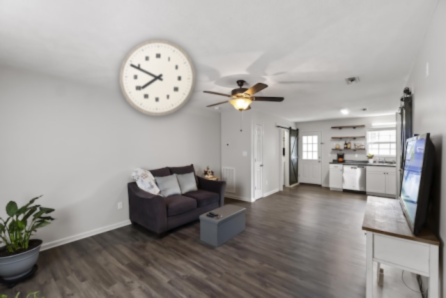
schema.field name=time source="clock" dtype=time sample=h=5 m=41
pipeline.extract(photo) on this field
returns h=7 m=49
